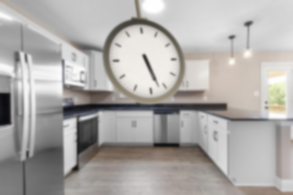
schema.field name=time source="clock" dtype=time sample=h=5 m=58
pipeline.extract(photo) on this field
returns h=5 m=27
